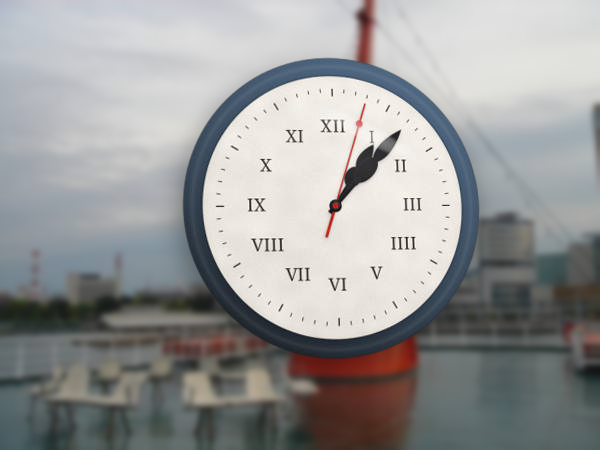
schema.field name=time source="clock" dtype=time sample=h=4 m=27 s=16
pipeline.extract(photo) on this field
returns h=1 m=7 s=3
